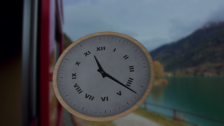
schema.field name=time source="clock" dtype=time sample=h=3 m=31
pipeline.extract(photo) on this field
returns h=11 m=22
